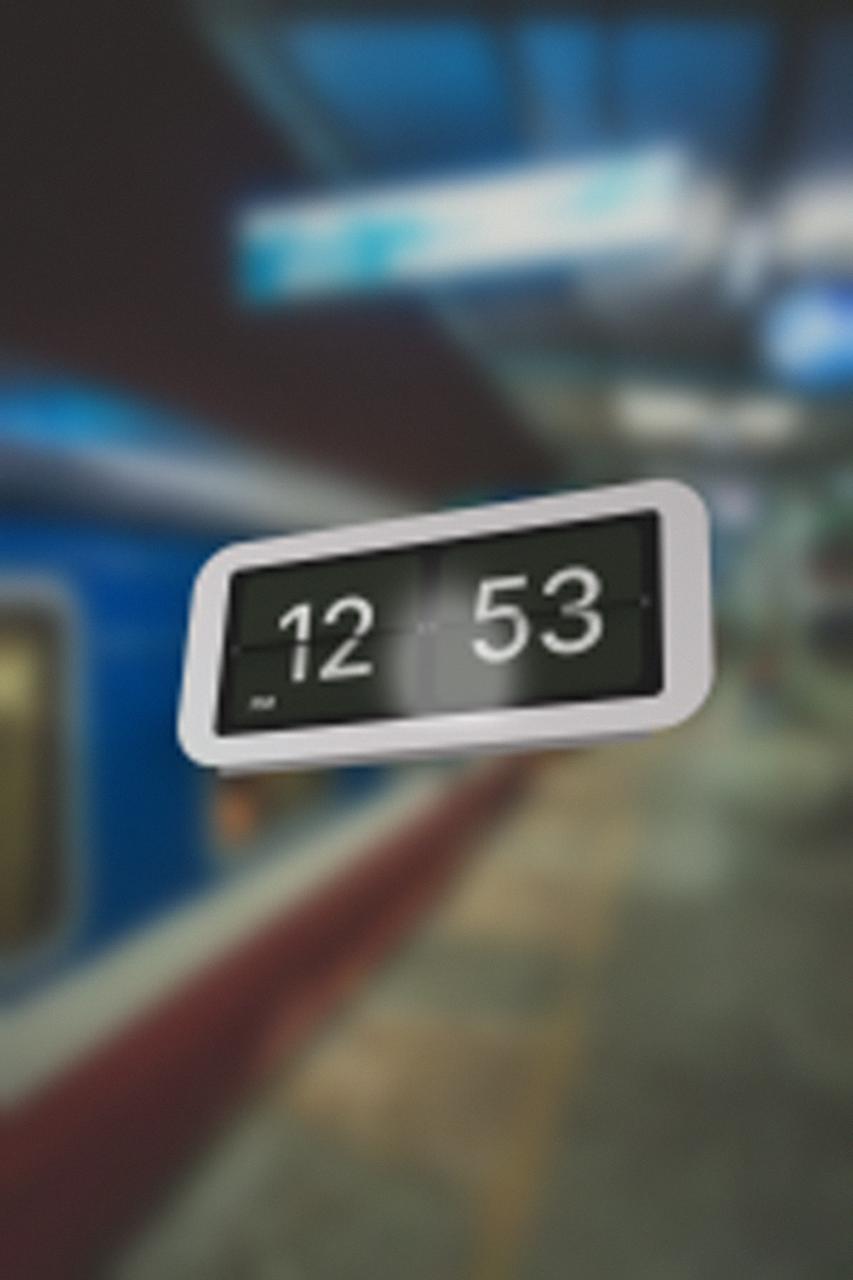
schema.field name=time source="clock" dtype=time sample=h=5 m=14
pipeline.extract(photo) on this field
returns h=12 m=53
